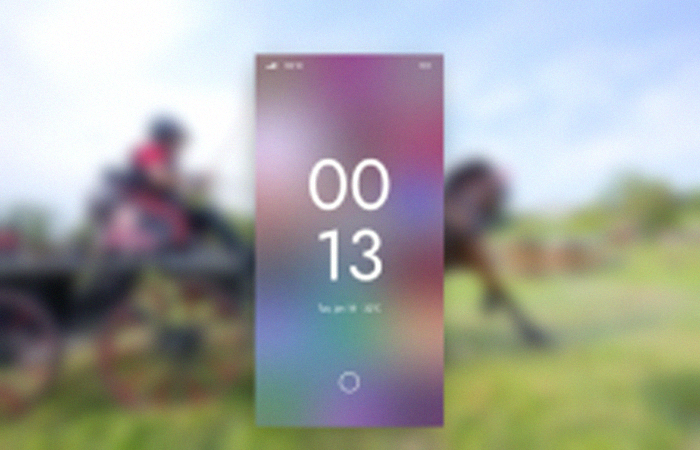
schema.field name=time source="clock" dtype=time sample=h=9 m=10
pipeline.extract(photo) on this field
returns h=0 m=13
